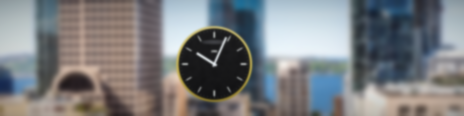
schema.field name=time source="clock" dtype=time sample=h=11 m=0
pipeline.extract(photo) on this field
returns h=10 m=4
